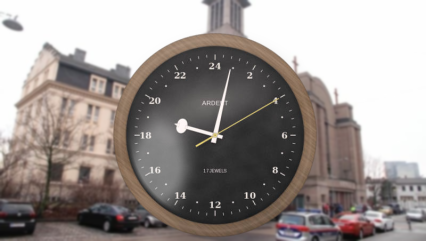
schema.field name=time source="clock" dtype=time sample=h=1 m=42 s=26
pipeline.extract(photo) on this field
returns h=19 m=2 s=10
